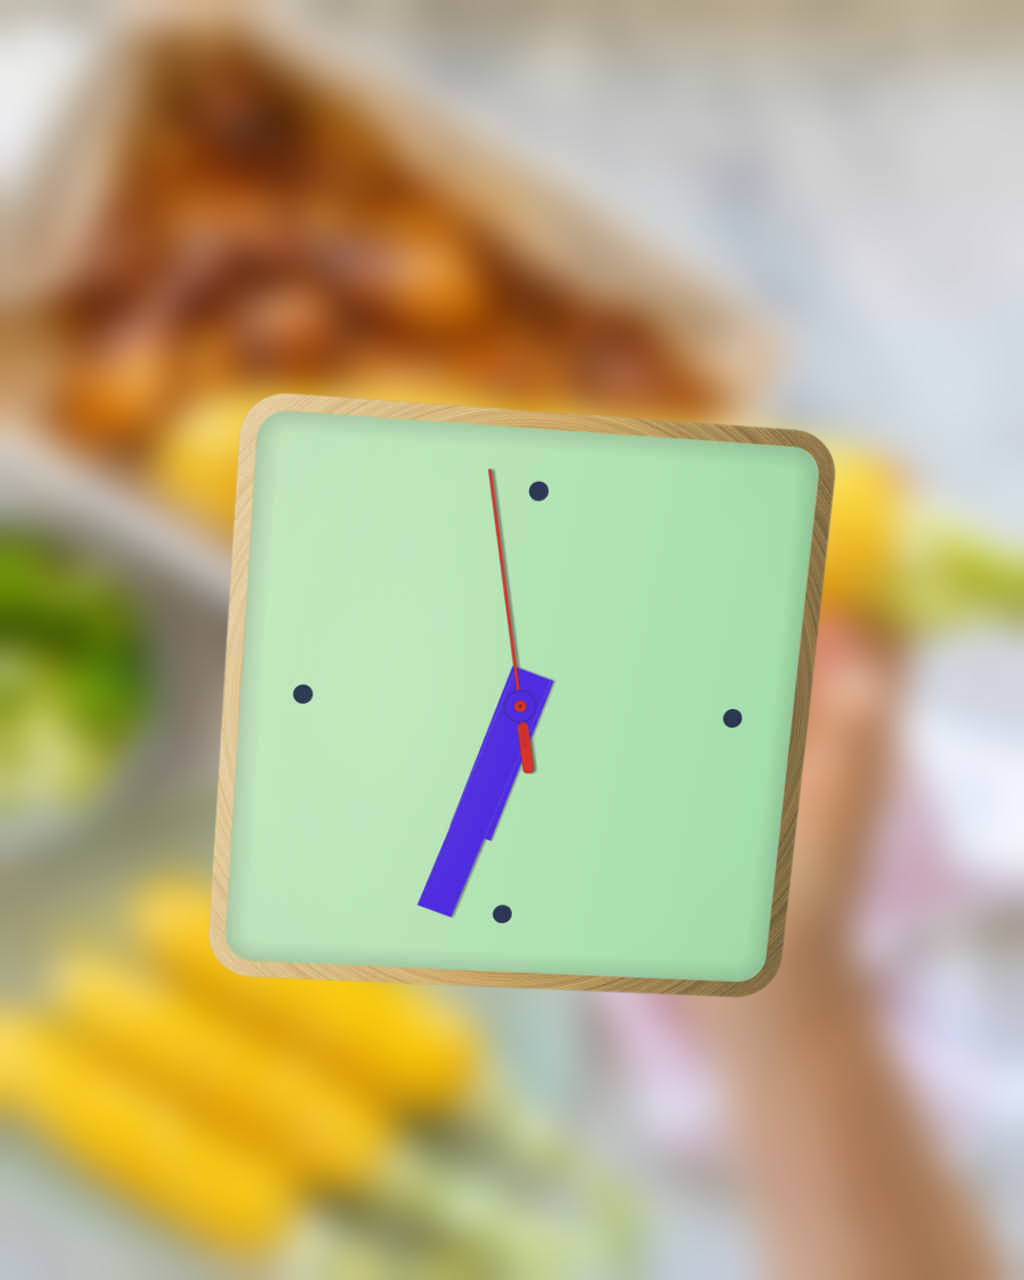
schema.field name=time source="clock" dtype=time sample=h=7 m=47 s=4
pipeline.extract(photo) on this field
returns h=6 m=32 s=58
